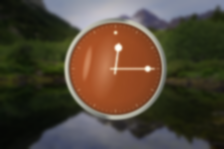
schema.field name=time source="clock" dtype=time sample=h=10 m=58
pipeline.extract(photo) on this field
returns h=12 m=15
